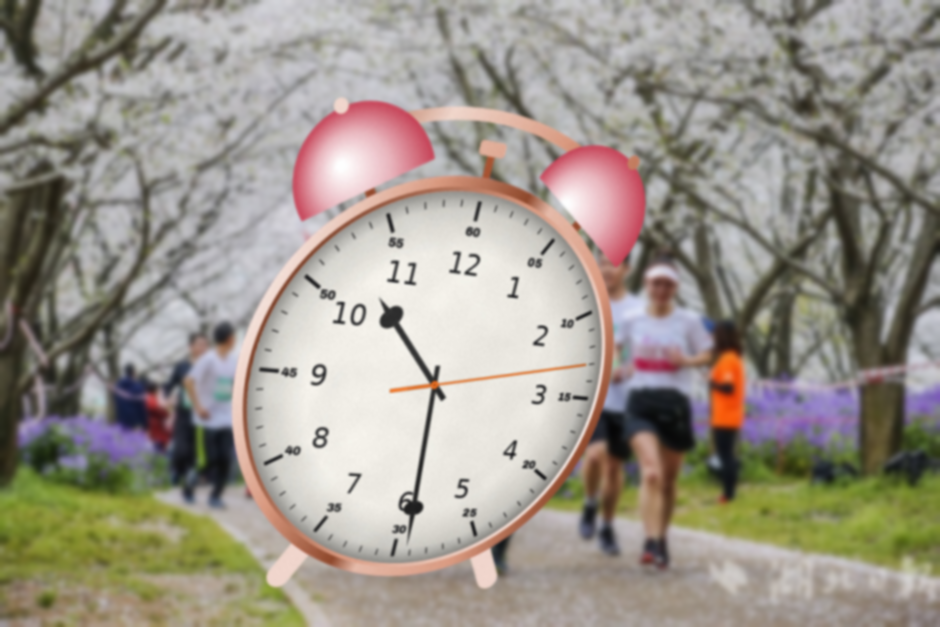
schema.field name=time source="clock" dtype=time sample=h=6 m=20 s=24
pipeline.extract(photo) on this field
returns h=10 m=29 s=13
